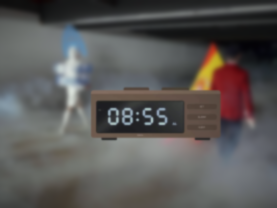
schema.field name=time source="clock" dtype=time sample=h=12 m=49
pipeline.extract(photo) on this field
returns h=8 m=55
